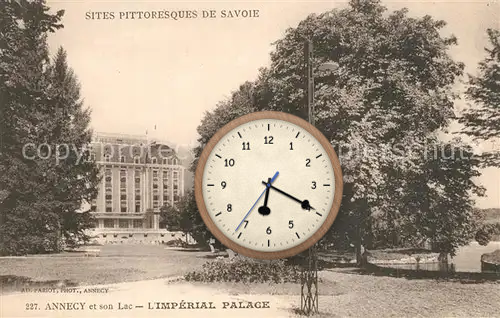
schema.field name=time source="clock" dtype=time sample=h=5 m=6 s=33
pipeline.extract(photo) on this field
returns h=6 m=19 s=36
